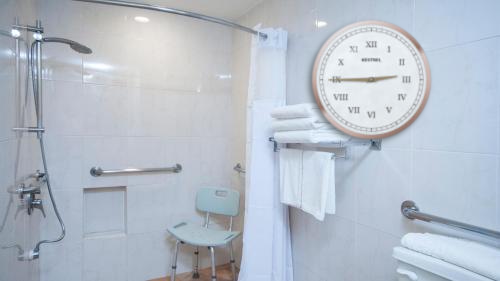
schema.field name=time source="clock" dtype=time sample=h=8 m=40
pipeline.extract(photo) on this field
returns h=2 m=45
